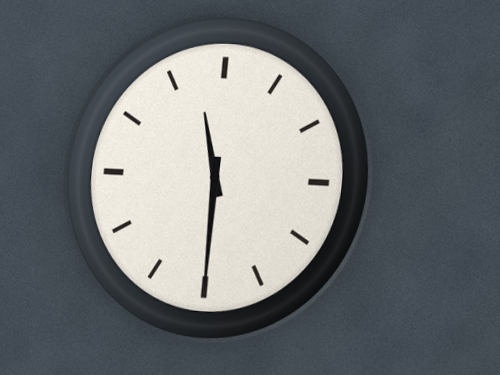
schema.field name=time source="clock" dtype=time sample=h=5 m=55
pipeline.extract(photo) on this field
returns h=11 m=30
